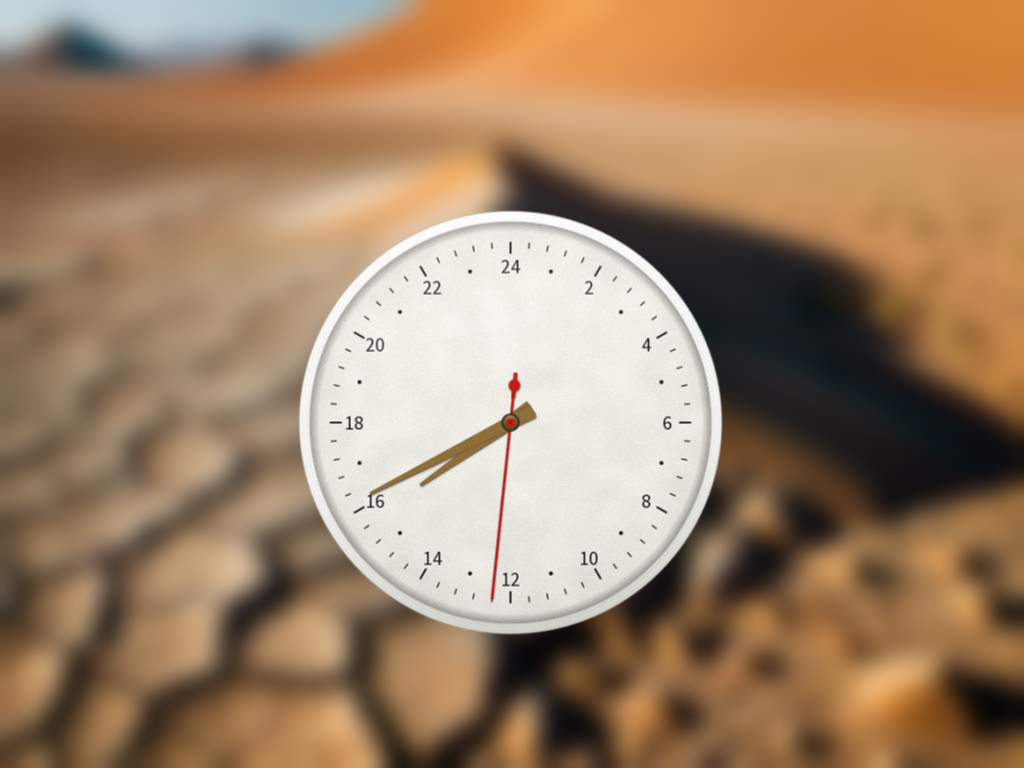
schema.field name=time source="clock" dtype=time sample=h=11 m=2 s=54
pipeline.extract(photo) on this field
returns h=15 m=40 s=31
